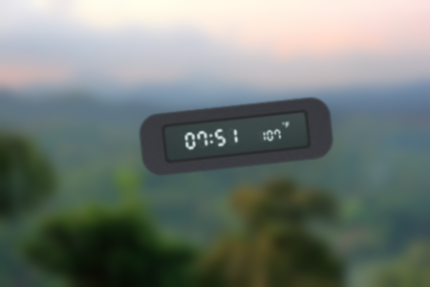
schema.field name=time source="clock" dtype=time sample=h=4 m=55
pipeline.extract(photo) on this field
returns h=7 m=51
